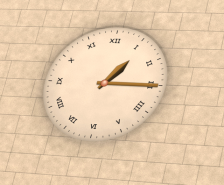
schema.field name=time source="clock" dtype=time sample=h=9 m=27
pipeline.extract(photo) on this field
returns h=1 m=15
